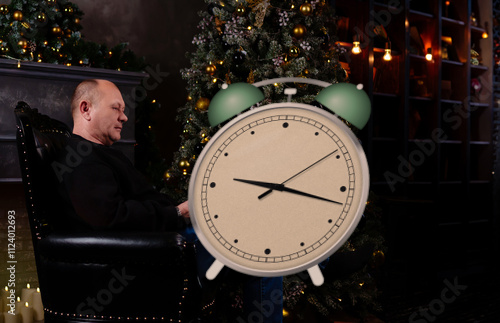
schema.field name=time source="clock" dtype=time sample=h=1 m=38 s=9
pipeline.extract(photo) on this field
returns h=9 m=17 s=9
